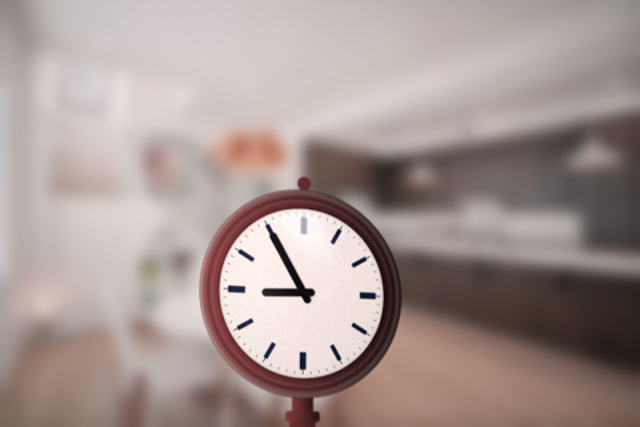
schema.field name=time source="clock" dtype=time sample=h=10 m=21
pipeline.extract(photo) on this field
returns h=8 m=55
